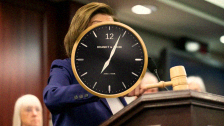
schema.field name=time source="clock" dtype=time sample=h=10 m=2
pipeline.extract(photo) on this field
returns h=7 m=4
